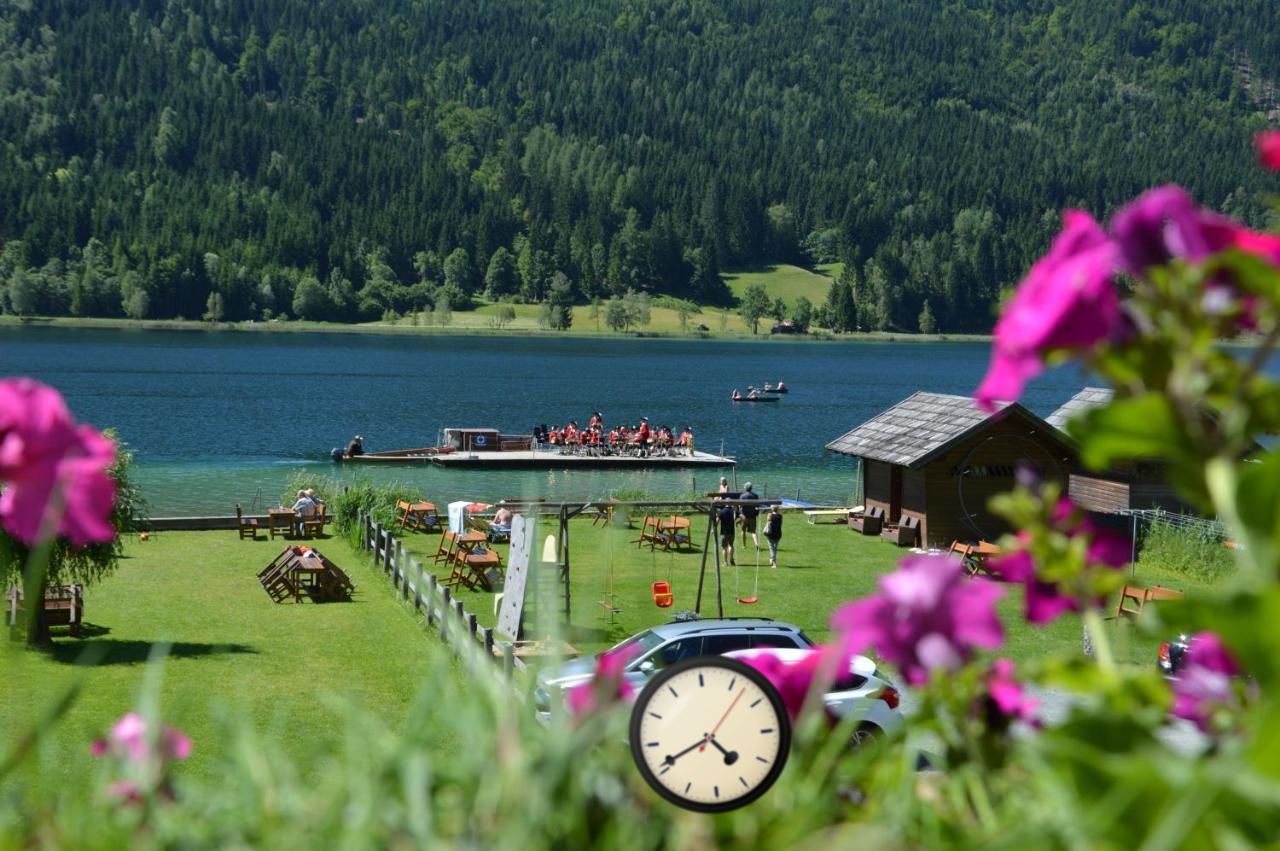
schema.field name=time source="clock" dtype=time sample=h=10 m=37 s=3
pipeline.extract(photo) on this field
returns h=4 m=41 s=7
